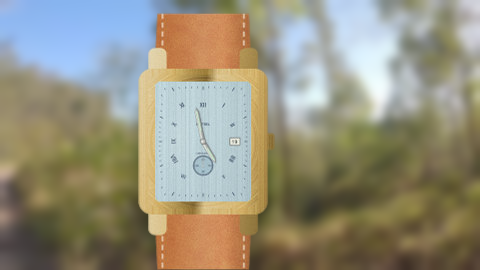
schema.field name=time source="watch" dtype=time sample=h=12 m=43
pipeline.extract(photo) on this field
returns h=4 m=58
